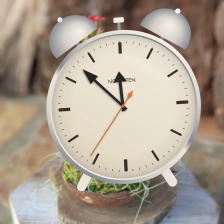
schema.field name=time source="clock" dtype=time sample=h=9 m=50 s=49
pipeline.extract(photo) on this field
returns h=11 m=52 s=36
